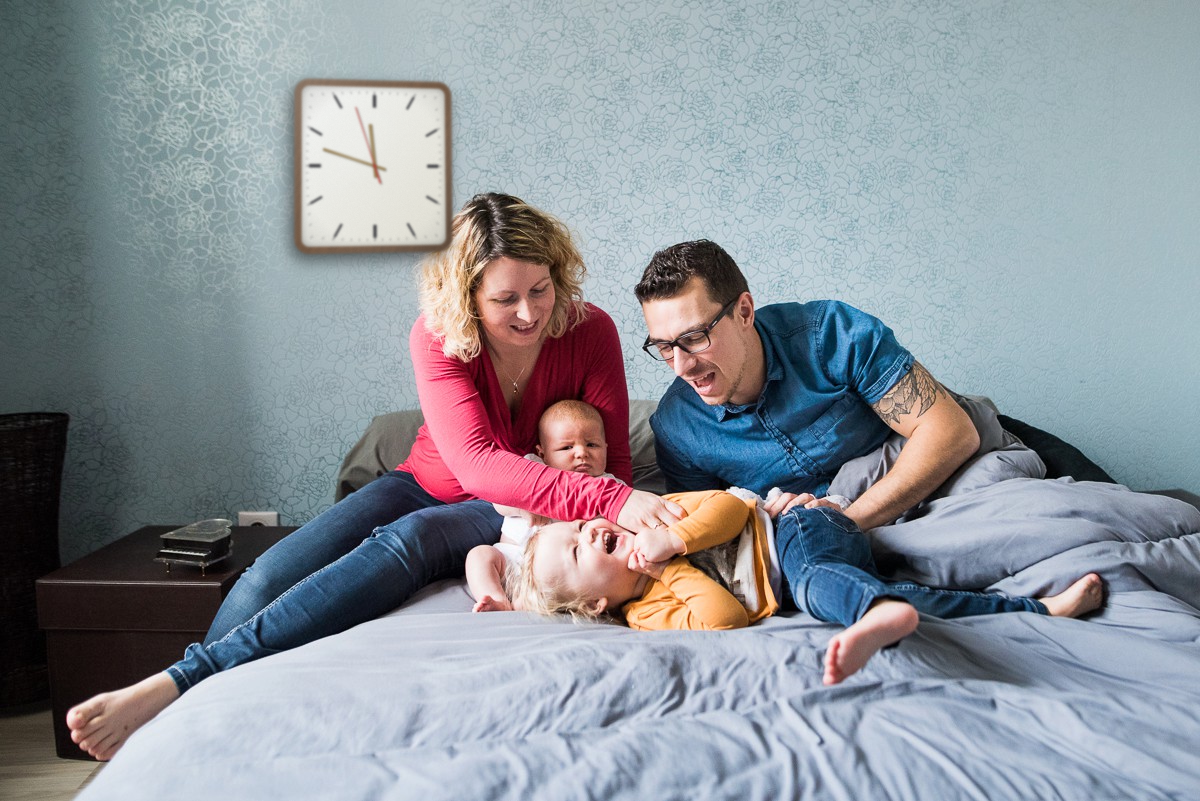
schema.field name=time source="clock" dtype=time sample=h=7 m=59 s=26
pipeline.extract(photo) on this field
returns h=11 m=47 s=57
